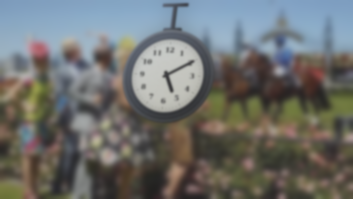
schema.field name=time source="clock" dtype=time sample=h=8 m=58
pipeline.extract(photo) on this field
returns h=5 m=10
